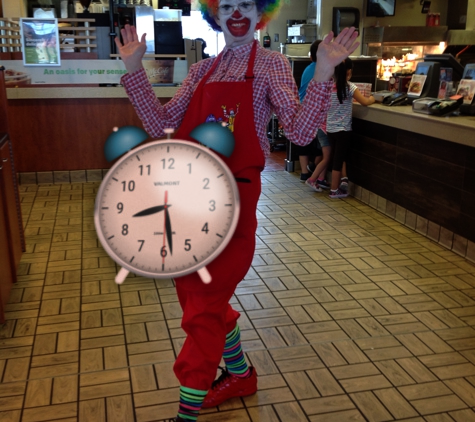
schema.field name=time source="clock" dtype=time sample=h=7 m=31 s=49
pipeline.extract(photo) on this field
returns h=8 m=28 s=30
